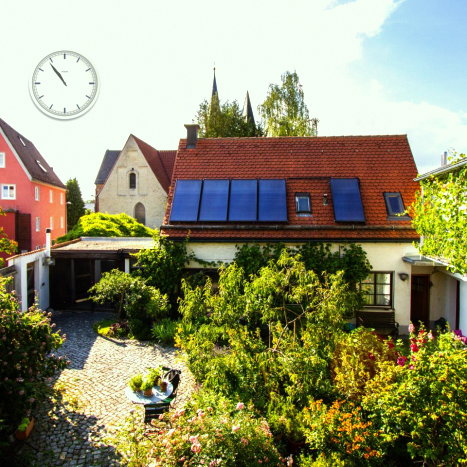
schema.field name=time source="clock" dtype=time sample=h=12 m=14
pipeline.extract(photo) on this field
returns h=10 m=54
